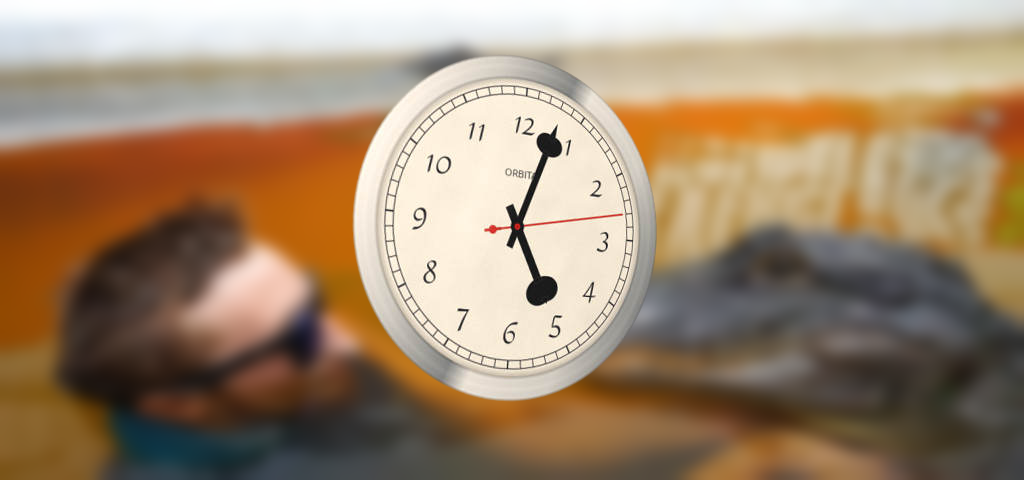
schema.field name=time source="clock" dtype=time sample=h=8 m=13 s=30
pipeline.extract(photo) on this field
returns h=5 m=3 s=13
